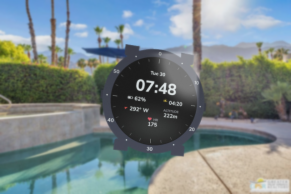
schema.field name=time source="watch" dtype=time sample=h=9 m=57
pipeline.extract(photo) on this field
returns h=7 m=48
